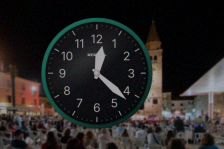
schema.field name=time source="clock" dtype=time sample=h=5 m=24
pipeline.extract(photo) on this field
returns h=12 m=22
